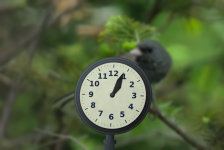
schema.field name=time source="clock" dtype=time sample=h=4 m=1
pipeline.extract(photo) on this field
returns h=1 m=4
